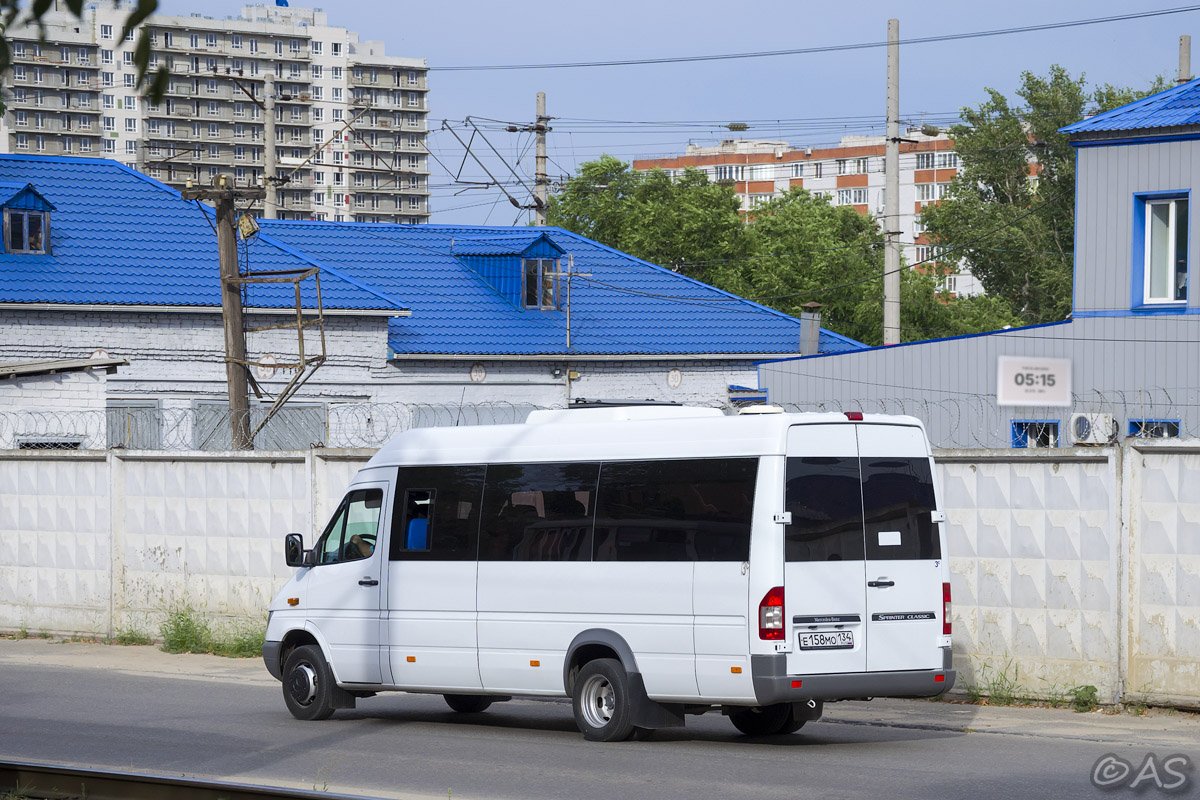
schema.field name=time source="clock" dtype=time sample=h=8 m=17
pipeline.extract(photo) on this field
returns h=5 m=15
